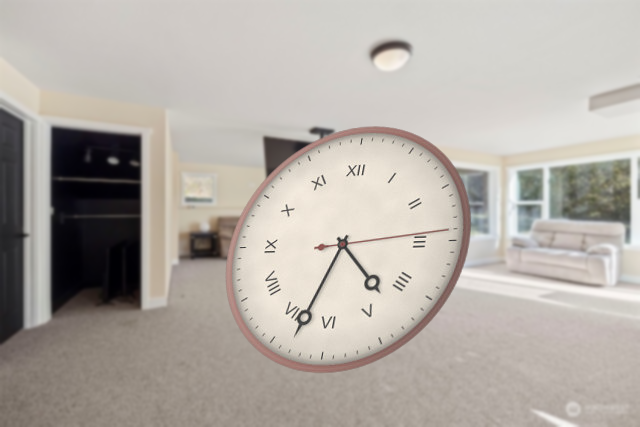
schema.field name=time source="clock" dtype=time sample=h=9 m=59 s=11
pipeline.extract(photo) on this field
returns h=4 m=33 s=14
